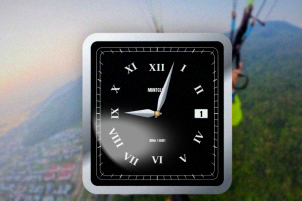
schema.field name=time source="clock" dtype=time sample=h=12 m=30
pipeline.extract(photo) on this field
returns h=9 m=3
